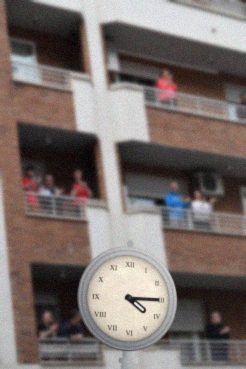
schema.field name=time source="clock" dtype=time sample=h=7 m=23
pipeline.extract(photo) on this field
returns h=4 m=15
